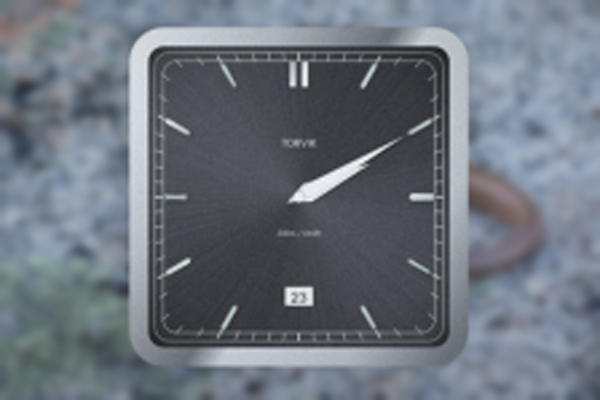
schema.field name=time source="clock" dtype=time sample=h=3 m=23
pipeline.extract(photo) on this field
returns h=2 m=10
